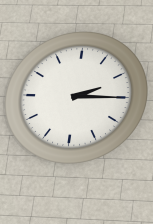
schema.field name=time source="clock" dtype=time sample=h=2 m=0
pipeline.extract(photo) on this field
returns h=2 m=15
